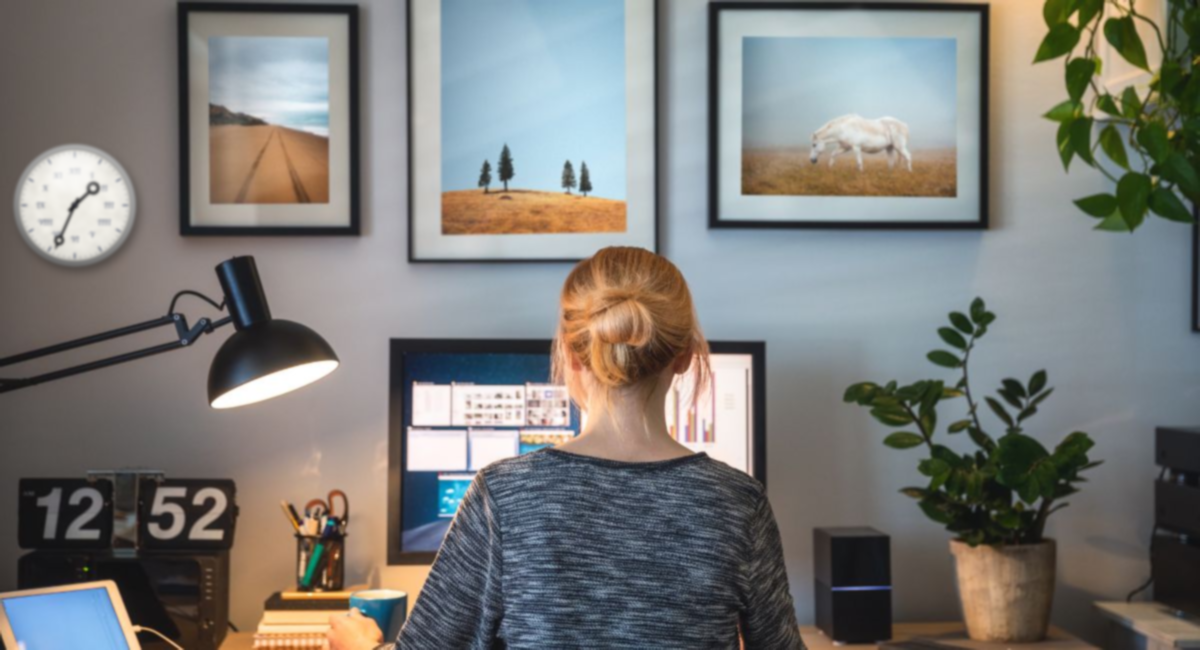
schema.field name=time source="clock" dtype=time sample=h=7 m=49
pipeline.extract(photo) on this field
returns h=1 m=34
